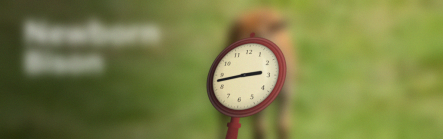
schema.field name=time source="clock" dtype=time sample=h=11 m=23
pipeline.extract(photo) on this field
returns h=2 m=43
